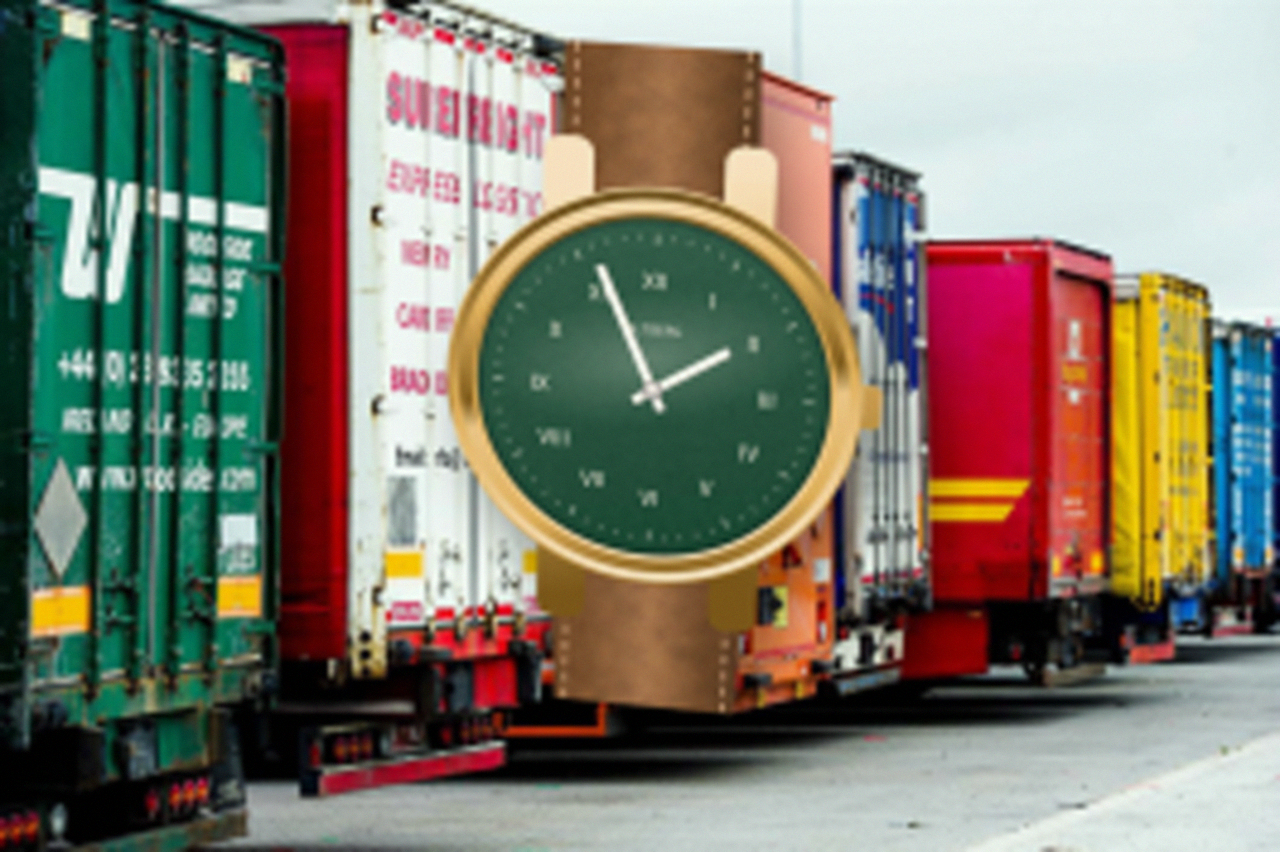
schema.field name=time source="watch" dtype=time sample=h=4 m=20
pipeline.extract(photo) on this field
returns h=1 m=56
